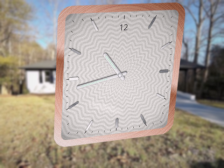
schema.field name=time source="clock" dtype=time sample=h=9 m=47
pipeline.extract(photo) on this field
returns h=10 m=43
